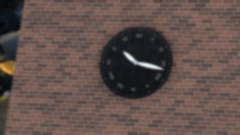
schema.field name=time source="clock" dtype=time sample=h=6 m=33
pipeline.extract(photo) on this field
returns h=10 m=17
